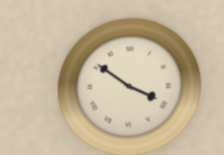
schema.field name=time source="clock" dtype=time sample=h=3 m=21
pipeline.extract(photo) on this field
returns h=3 m=51
